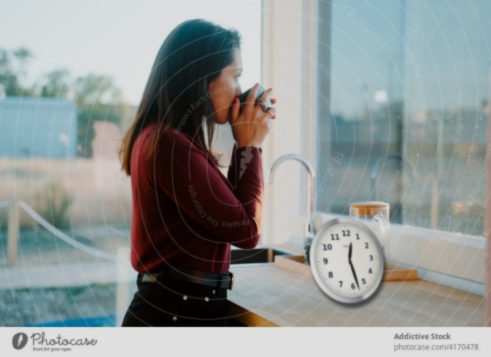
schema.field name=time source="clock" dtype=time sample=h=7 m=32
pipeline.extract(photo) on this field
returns h=12 m=28
